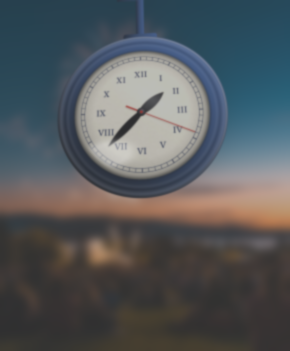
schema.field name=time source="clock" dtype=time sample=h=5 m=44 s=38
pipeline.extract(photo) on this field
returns h=1 m=37 s=19
